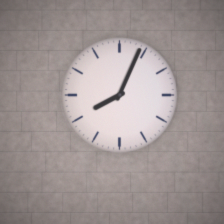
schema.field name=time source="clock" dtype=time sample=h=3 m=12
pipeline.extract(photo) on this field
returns h=8 m=4
